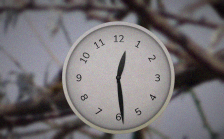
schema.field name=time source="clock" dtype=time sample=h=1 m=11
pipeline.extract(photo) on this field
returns h=12 m=29
